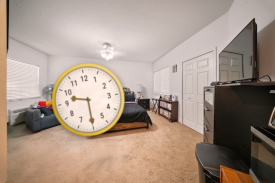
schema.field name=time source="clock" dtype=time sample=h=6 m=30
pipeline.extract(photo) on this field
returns h=9 m=30
